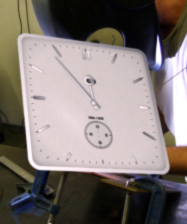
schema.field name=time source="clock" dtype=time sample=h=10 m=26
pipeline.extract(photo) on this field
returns h=11 m=54
